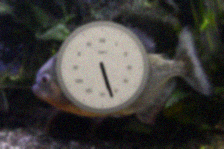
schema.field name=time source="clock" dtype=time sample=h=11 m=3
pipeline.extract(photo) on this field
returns h=5 m=27
